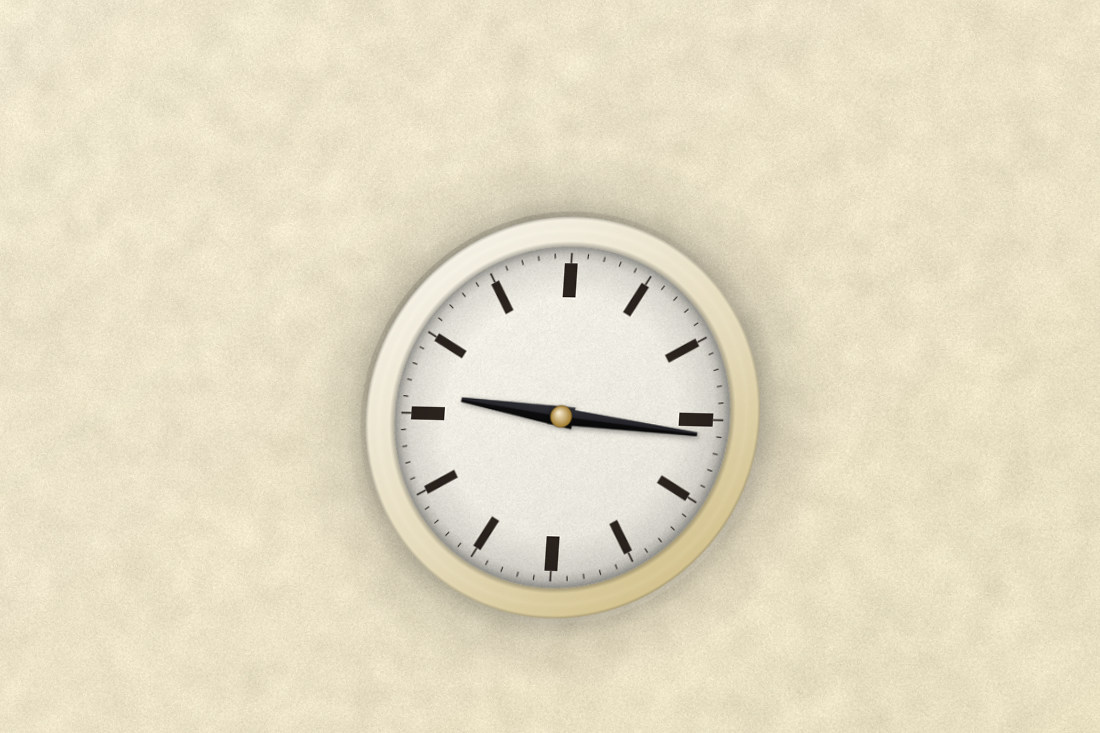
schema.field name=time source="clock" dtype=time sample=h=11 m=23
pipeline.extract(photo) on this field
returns h=9 m=16
